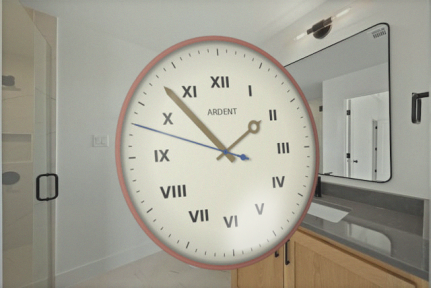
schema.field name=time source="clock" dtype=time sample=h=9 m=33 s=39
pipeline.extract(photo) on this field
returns h=1 m=52 s=48
